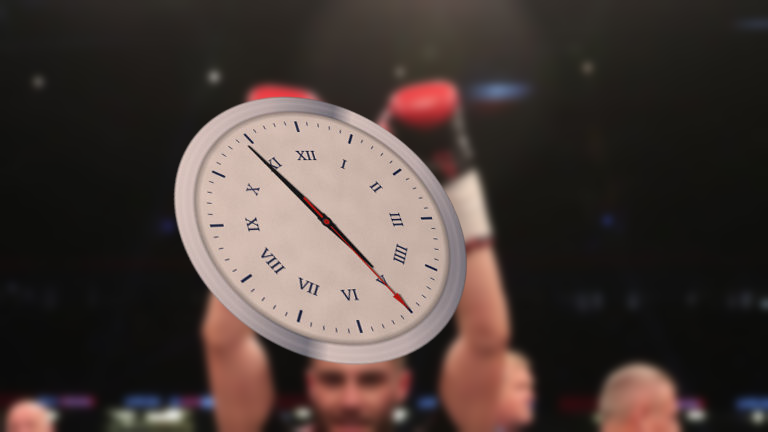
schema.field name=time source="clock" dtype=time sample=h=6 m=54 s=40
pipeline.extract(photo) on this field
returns h=4 m=54 s=25
